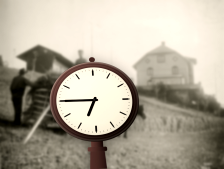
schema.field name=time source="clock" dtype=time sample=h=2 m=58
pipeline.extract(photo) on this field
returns h=6 m=45
